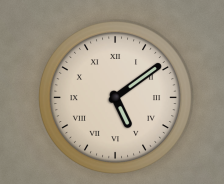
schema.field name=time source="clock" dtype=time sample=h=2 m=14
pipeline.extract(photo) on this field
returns h=5 m=9
